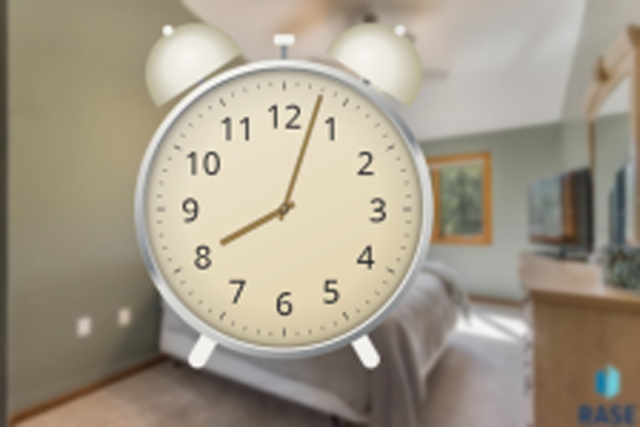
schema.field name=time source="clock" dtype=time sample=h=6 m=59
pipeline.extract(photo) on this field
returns h=8 m=3
